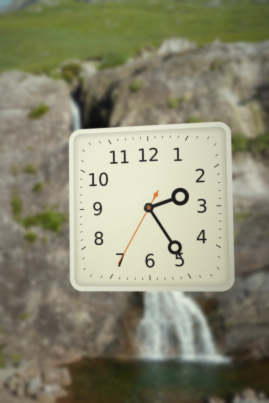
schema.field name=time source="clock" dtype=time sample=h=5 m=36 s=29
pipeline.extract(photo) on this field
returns h=2 m=24 s=35
